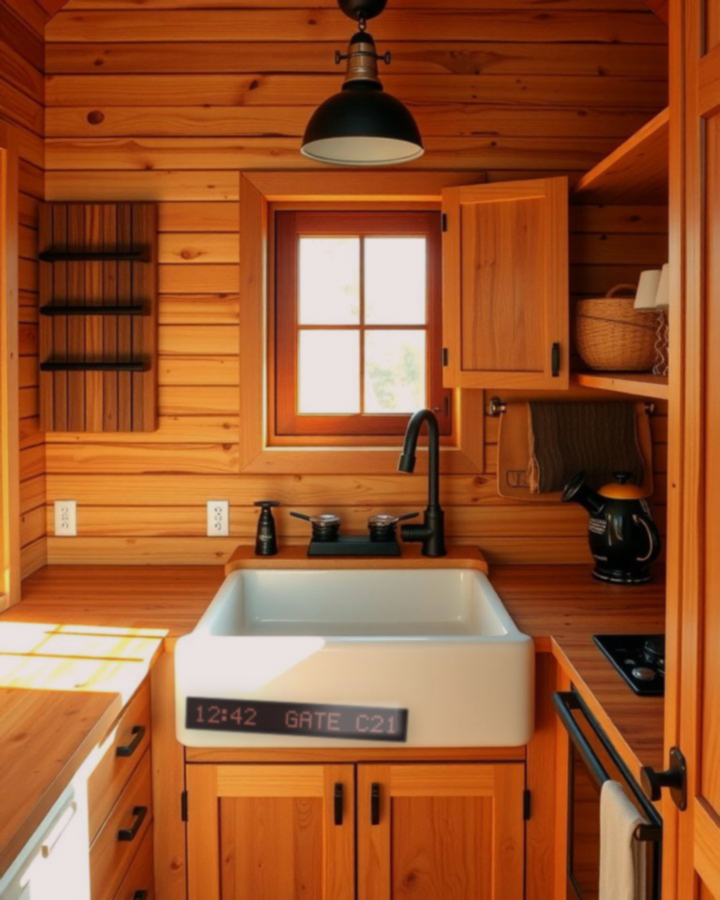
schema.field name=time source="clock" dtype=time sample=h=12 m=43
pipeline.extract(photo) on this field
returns h=12 m=42
